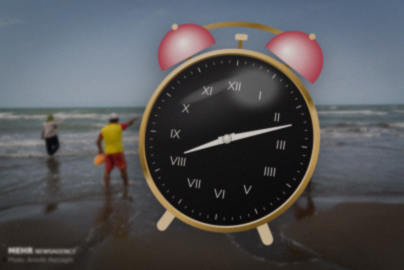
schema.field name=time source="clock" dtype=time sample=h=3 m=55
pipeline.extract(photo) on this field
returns h=8 m=12
